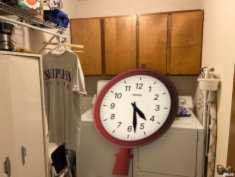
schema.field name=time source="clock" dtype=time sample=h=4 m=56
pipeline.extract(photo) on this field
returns h=4 m=28
